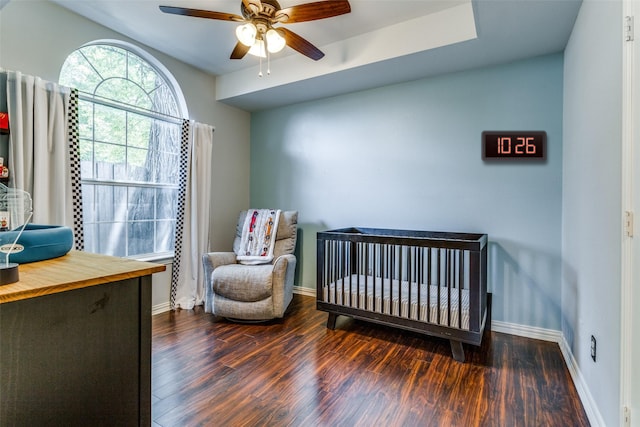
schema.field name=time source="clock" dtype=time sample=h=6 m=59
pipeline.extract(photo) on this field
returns h=10 m=26
